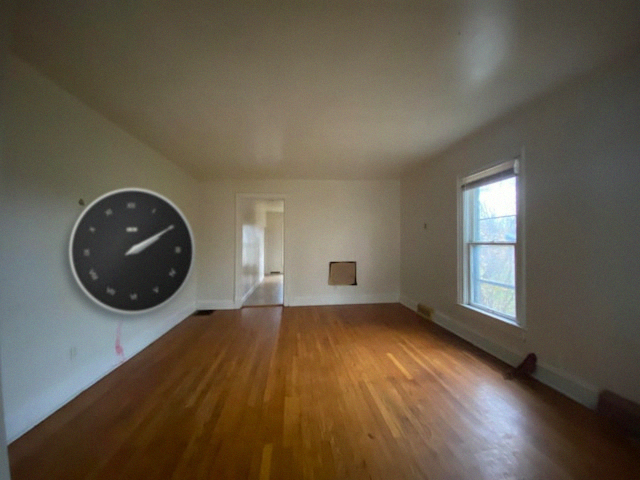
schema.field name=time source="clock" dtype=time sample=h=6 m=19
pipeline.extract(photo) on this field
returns h=2 m=10
